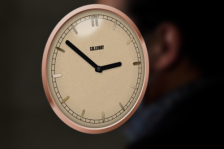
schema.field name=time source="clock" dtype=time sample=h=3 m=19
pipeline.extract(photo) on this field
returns h=2 m=52
